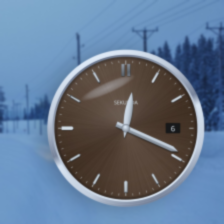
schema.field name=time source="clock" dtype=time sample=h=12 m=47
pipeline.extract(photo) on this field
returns h=12 m=19
